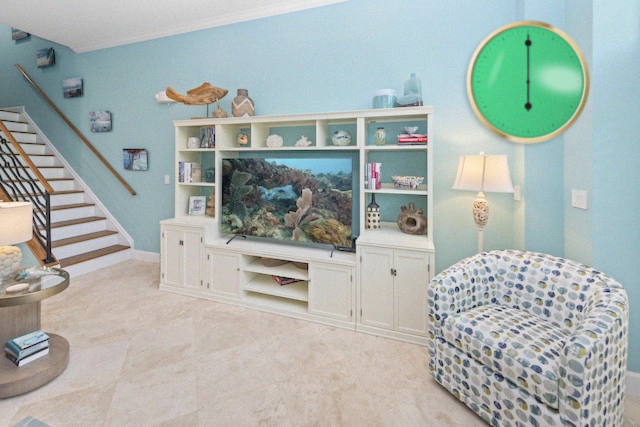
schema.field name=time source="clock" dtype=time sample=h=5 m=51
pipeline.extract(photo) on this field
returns h=6 m=0
